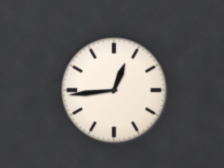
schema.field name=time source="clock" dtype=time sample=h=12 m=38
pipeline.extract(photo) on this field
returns h=12 m=44
